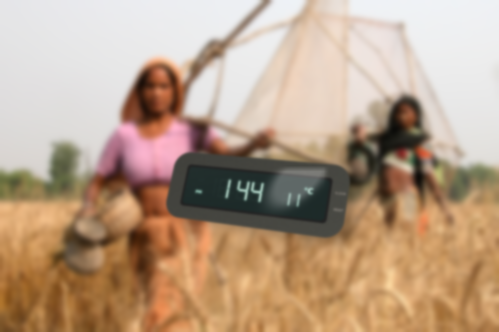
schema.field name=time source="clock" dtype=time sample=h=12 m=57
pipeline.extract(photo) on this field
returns h=1 m=44
